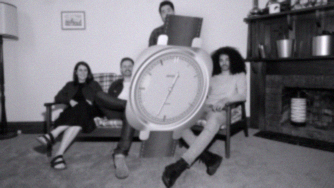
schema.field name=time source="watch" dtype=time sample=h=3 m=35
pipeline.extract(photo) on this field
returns h=12 m=33
